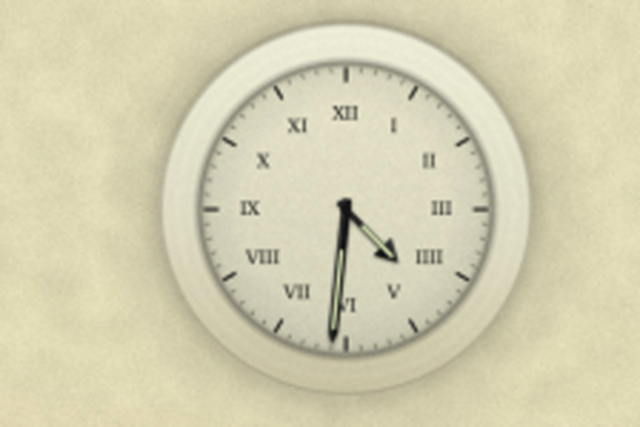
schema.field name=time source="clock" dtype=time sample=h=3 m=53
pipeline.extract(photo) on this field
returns h=4 m=31
